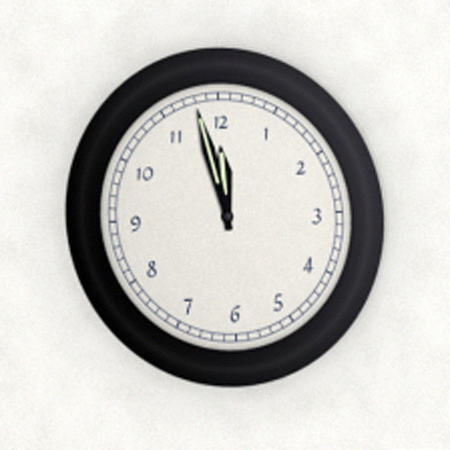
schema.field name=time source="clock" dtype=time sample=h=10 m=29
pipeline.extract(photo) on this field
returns h=11 m=58
